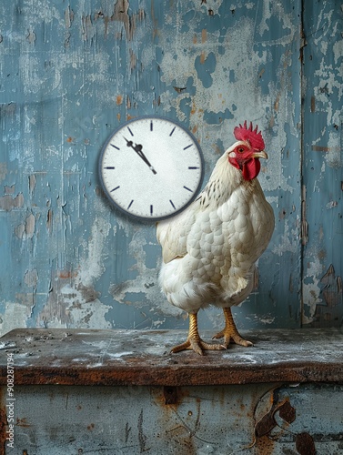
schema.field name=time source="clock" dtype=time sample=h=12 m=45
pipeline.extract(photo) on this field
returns h=10 m=53
